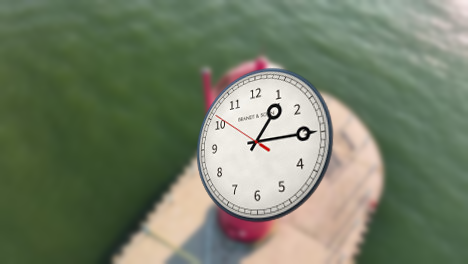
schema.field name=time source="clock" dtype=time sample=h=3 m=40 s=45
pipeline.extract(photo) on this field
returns h=1 m=14 s=51
